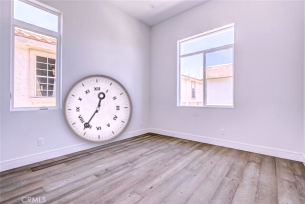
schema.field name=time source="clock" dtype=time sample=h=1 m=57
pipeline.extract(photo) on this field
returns h=12 m=36
